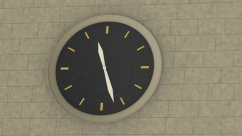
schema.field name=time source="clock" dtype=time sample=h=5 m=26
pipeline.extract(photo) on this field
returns h=11 m=27
